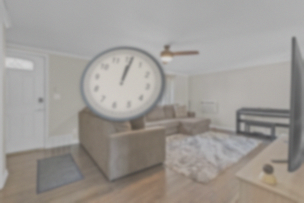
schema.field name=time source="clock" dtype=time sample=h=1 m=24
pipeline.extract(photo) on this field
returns h=12 m=1
